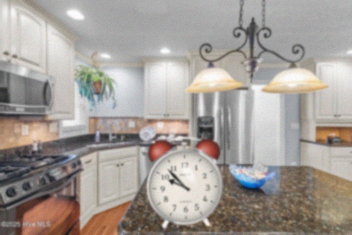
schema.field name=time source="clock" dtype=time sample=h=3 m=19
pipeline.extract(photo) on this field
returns h=9 m=53
